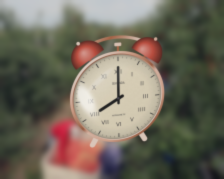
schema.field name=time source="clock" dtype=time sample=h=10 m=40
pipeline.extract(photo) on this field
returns h=8 m=0
